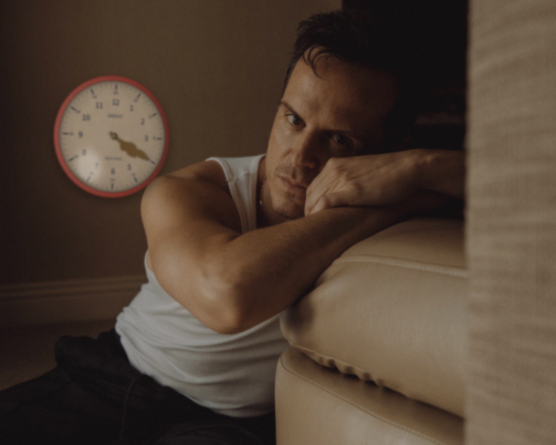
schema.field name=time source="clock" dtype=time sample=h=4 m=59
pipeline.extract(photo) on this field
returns h=4 m=20
